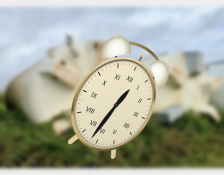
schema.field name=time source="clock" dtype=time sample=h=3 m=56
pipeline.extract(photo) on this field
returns h=12 m=32
